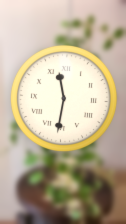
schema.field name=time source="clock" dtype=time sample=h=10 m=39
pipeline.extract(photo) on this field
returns h=11 m=31
